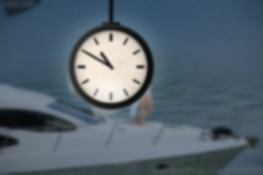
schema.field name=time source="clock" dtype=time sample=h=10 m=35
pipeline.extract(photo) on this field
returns h=10 m=50
